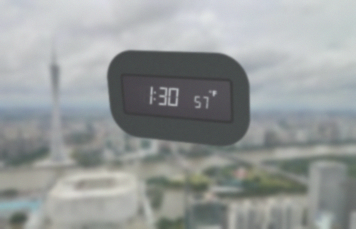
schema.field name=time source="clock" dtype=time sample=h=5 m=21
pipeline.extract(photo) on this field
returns h=1 m=30
